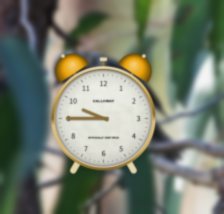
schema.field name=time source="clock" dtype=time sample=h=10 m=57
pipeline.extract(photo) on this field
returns h=9 m=45
